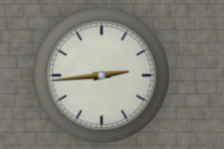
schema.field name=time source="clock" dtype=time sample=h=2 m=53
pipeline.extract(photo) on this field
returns h=2 m=44
